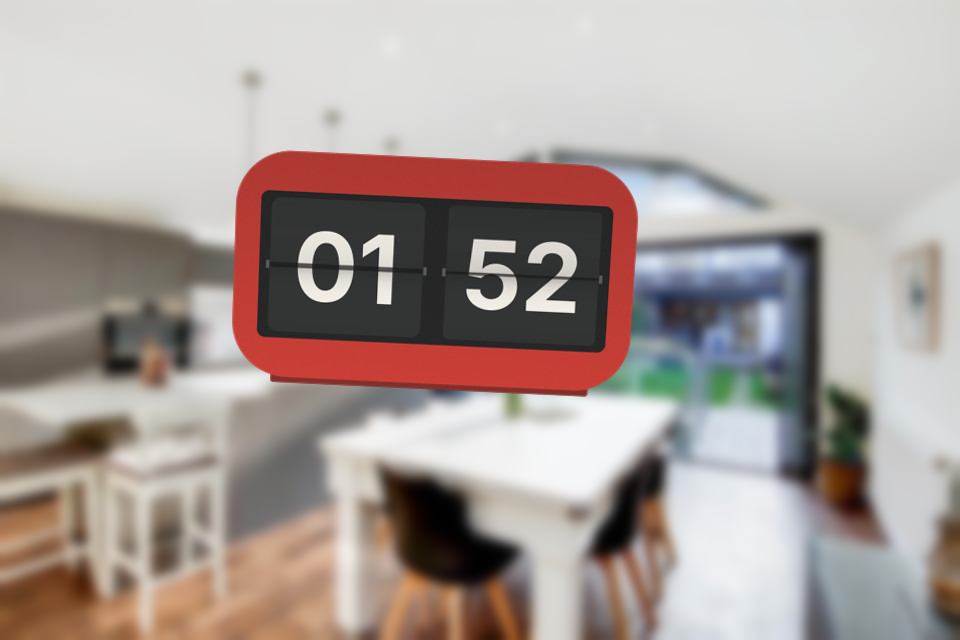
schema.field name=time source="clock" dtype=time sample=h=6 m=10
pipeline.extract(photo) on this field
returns h=1 m=52
